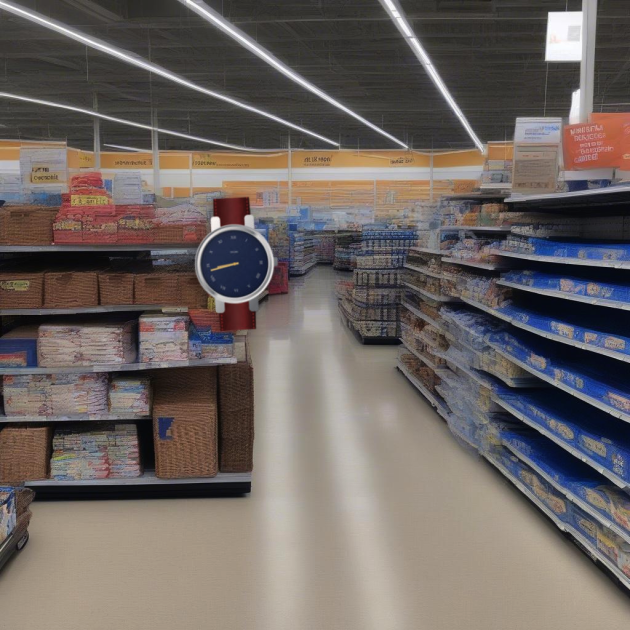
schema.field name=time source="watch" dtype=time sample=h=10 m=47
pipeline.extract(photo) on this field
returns h=8 m=43
